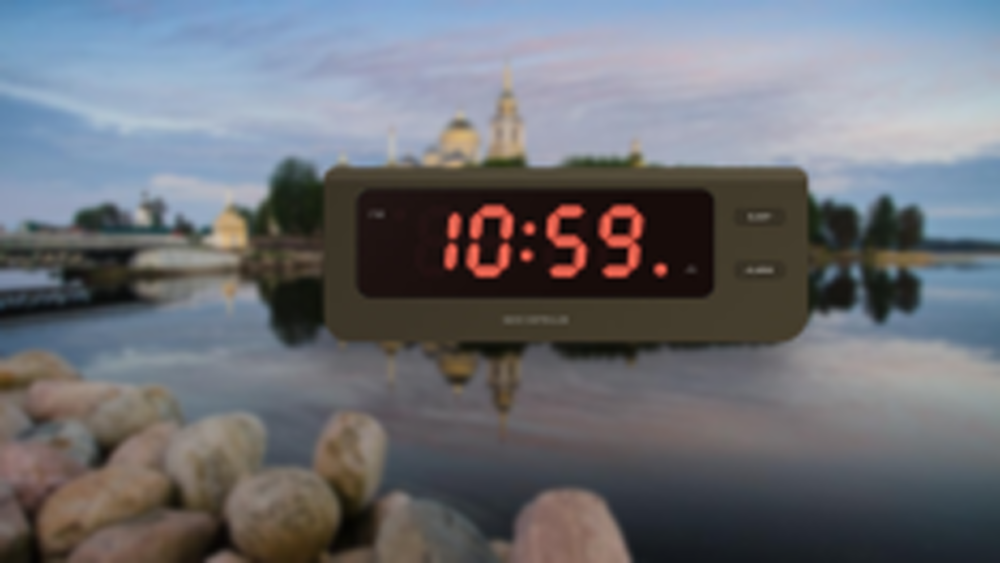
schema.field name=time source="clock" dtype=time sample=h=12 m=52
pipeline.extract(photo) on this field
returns h=10 m=59
